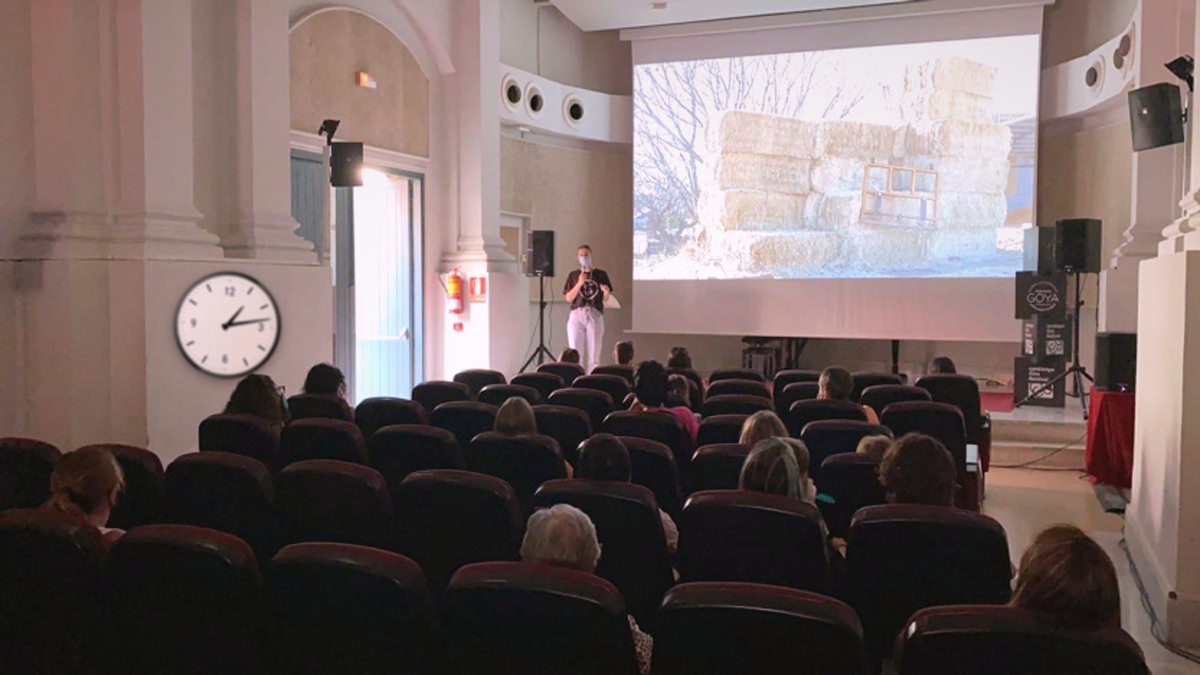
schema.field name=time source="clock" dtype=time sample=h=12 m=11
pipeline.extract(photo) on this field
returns h=1 m=13
